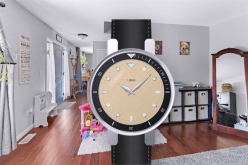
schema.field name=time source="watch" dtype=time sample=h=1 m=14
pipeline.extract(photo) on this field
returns h=10 m=8
